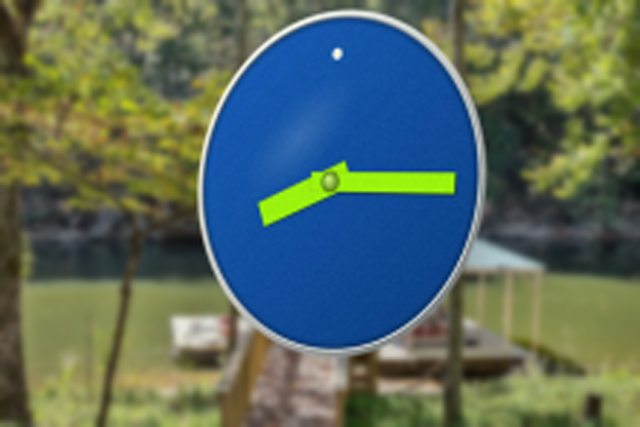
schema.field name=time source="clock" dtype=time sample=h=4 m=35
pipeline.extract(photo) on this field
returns h=8 m=15
